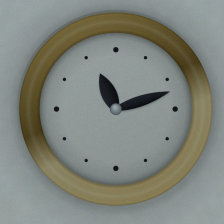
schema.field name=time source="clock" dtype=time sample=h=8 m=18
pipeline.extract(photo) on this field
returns h=11 m=12
